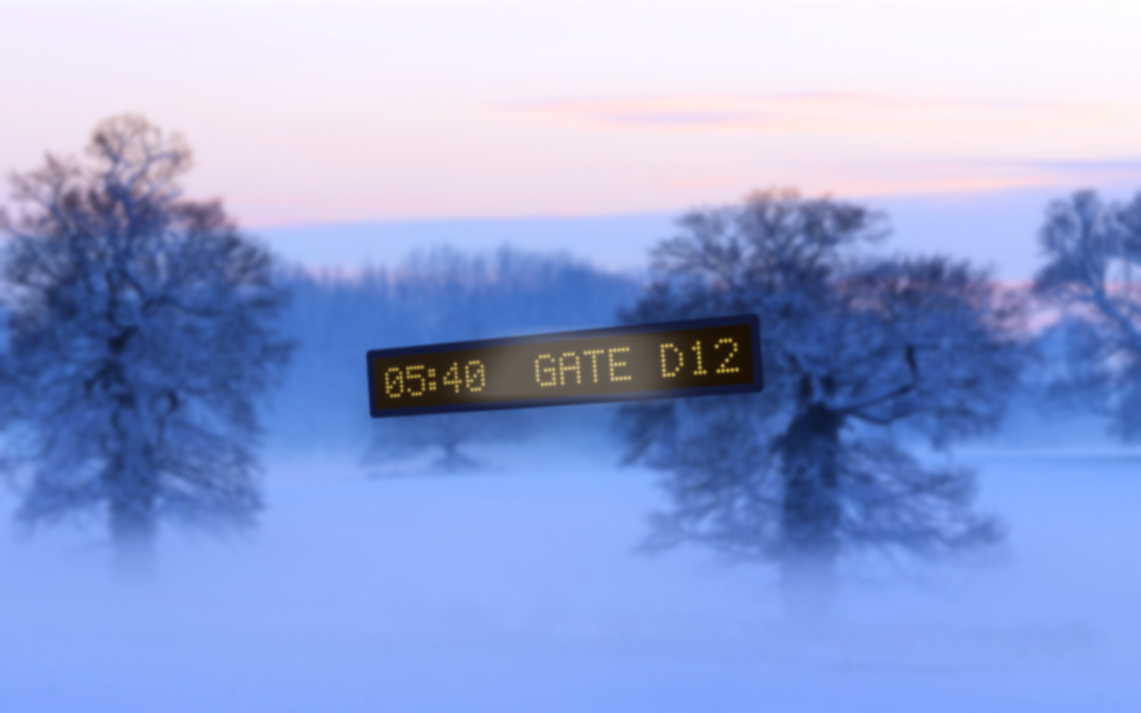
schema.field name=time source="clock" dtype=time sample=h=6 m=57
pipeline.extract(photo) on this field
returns h=5 m=40
